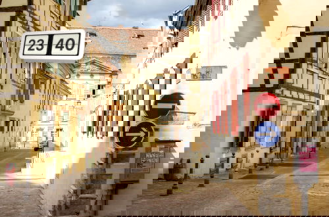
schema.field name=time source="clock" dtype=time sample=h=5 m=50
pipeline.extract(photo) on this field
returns h=23 m=40
